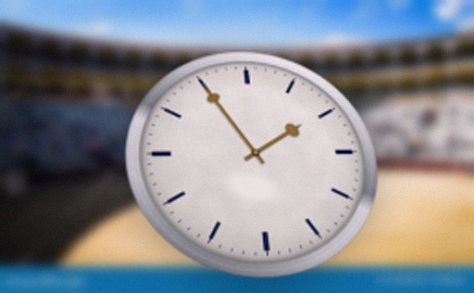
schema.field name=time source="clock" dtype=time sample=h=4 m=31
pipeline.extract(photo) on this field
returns h=1 m=55
